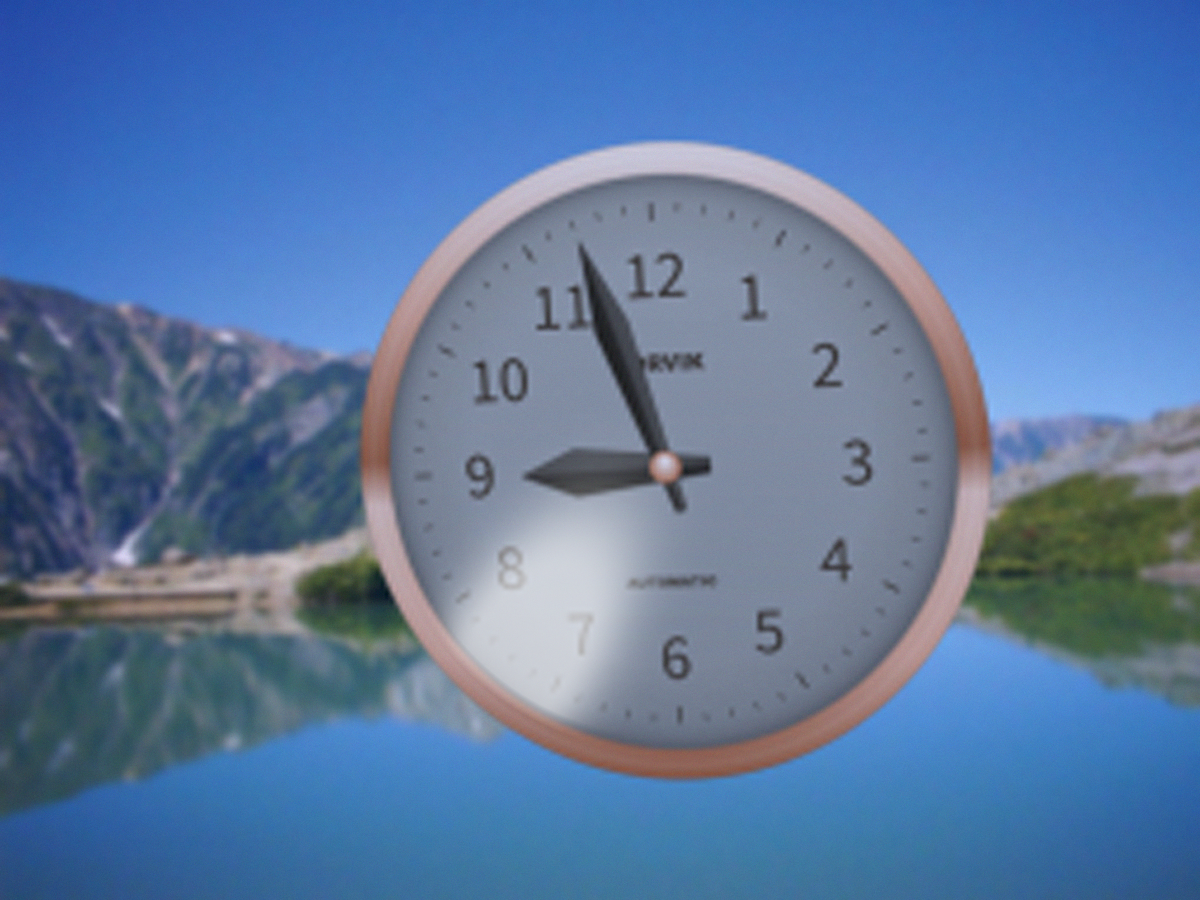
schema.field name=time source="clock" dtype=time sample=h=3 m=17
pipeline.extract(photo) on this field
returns h=8 m=57
